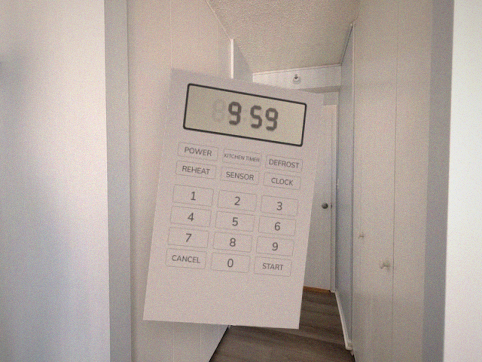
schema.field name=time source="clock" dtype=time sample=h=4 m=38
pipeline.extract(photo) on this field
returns h=9 m=59
